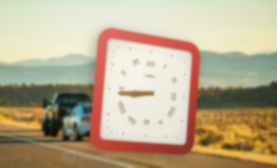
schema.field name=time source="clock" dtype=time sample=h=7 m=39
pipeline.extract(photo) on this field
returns h=8 m=44
